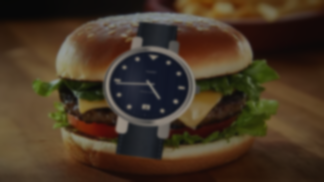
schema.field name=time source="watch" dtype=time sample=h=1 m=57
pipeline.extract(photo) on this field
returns h=4 m=44
